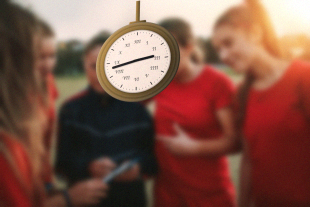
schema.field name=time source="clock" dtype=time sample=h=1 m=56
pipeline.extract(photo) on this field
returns h=2 m=43
